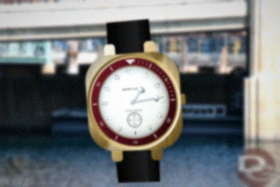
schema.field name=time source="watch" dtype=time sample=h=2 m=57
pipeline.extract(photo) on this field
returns h=1 m=14
